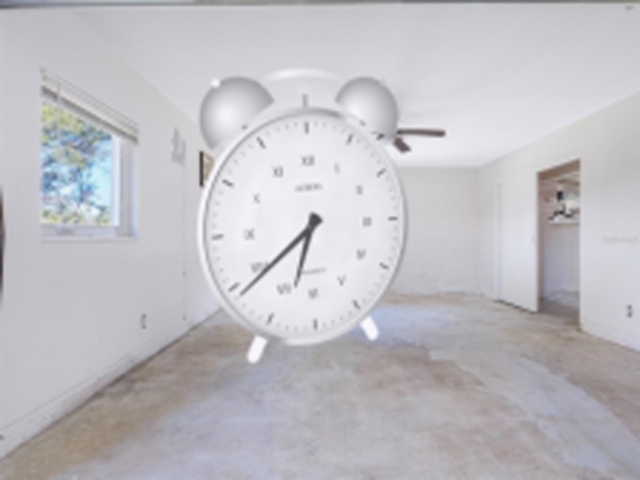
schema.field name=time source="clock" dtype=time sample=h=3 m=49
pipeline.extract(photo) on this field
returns h=6 m=39
